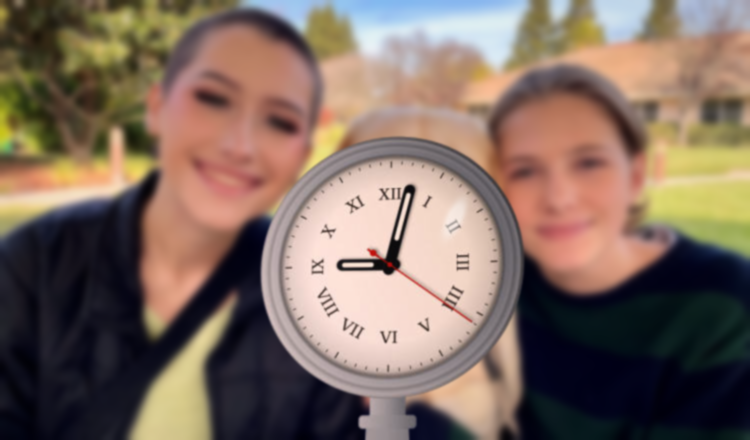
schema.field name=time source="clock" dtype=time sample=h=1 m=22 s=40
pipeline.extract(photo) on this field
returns h=9 m=2 s=21
